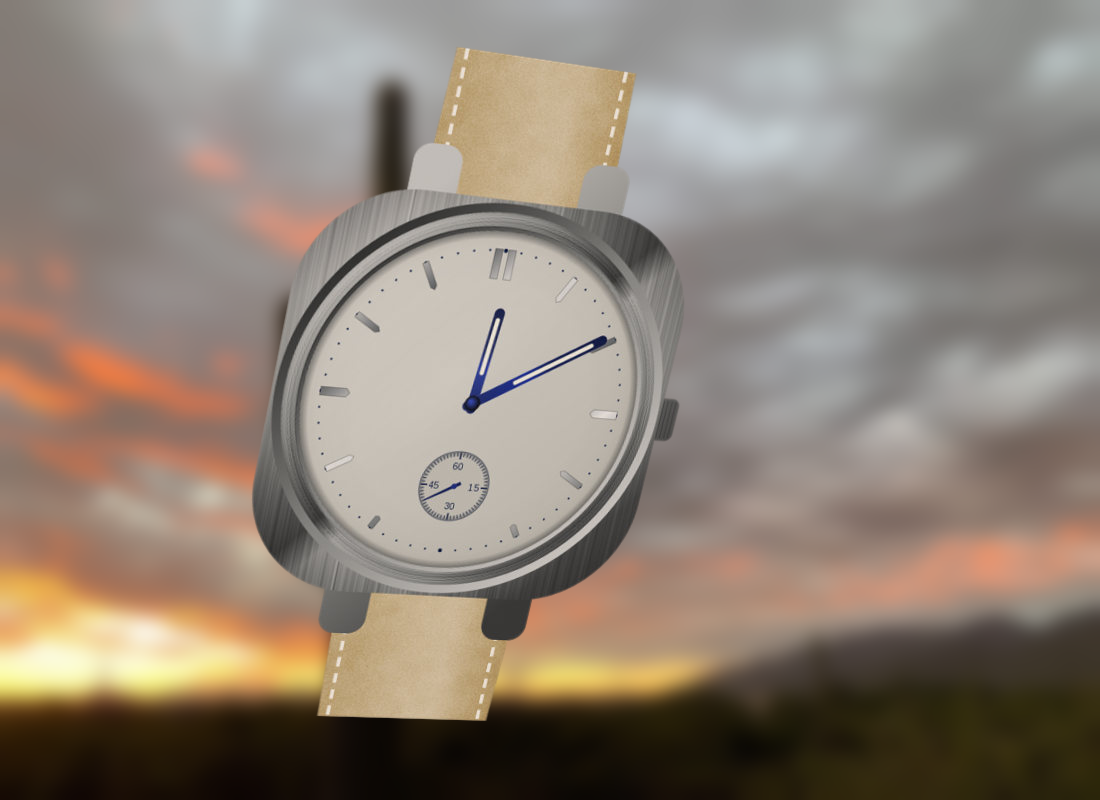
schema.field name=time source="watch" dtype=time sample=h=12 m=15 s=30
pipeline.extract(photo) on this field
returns h=12 m=9 s=40
